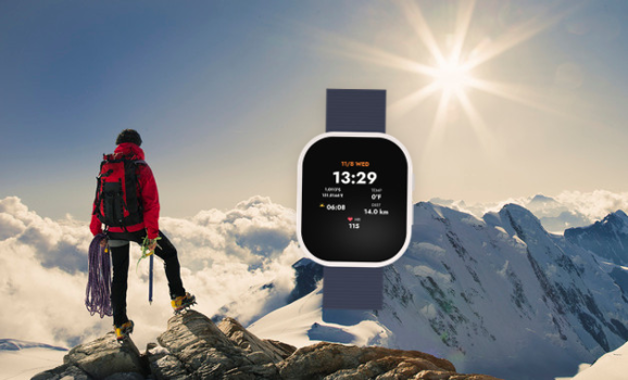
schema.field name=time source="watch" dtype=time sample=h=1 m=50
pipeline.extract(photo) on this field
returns h=13 m=29
